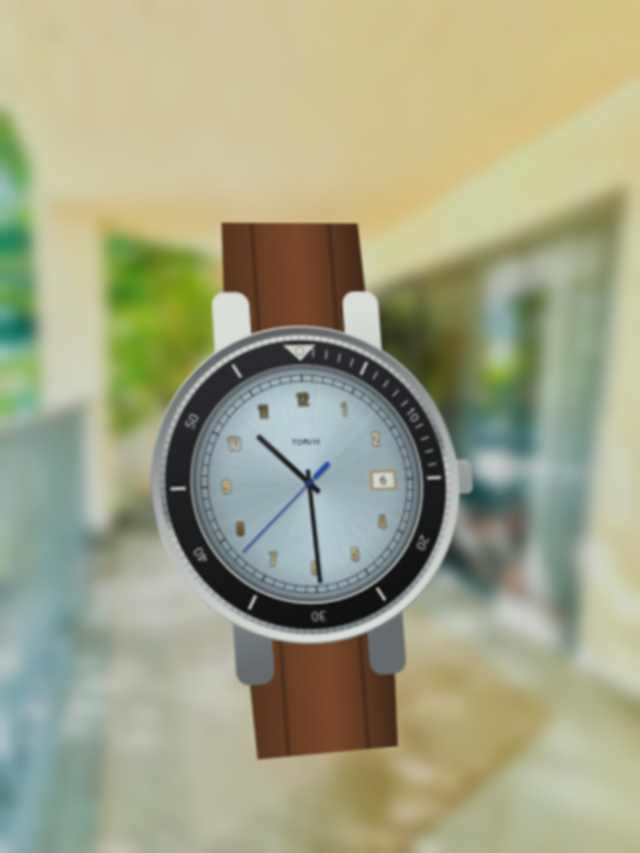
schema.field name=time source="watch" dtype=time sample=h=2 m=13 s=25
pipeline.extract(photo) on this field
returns h=10 m=29 s=38
